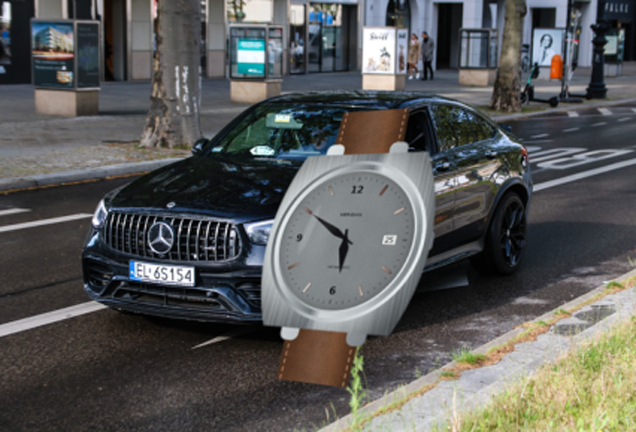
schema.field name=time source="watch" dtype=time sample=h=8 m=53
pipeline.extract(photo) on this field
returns h=5 m=50
